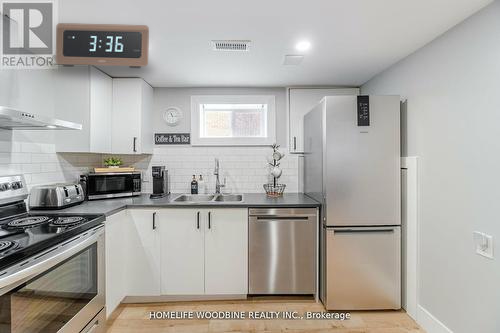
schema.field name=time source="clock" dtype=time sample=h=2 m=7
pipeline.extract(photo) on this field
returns h=3 m=36
